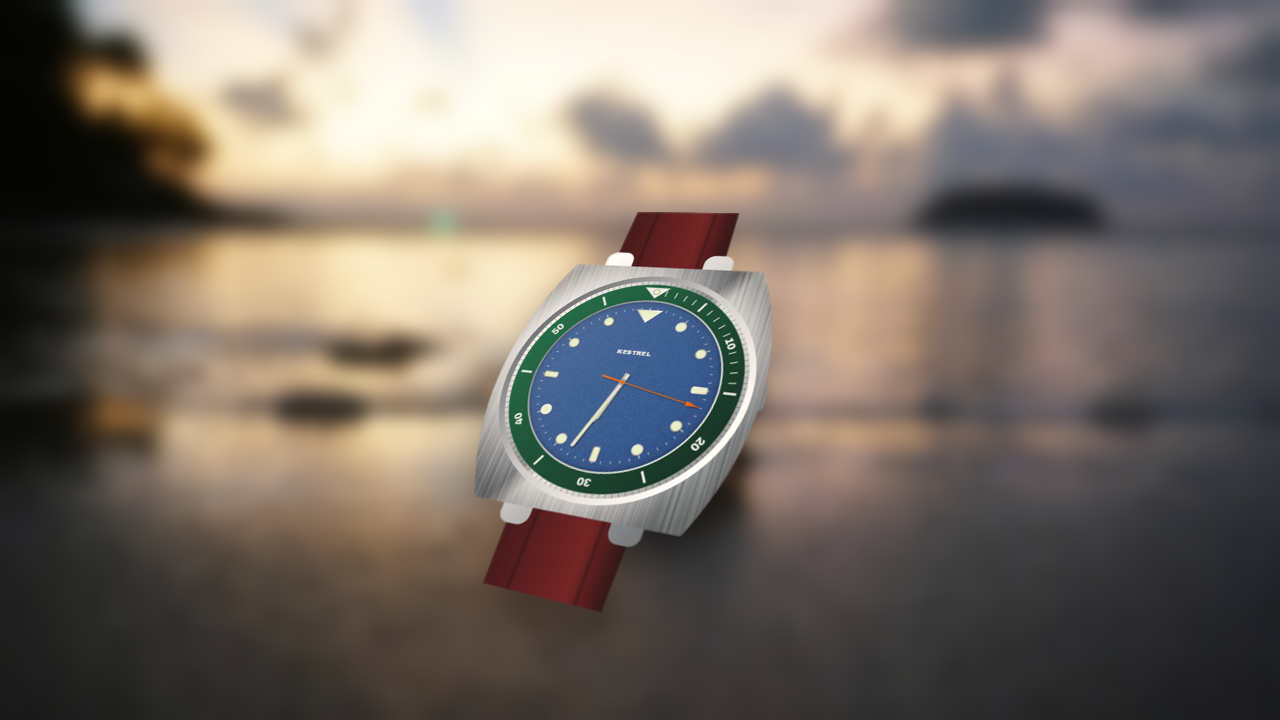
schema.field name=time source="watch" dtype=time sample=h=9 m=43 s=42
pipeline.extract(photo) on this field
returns h=6 m=33 s=17
